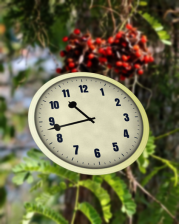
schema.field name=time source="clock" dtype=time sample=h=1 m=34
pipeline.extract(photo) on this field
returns h=10 m=43
